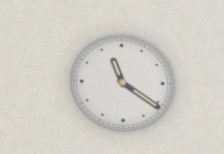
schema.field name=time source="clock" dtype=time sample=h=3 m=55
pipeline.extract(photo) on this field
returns h=11 m=21
